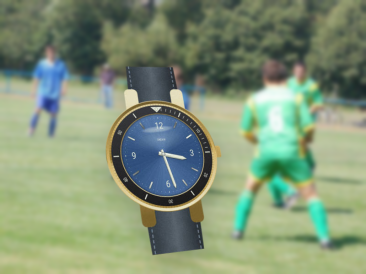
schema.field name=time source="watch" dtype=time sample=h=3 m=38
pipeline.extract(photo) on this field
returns h=3 m=28
